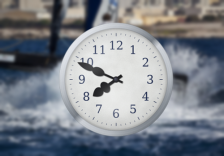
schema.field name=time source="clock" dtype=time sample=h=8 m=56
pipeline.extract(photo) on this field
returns h=7 m=49
